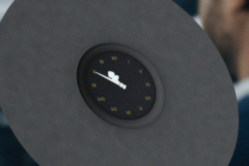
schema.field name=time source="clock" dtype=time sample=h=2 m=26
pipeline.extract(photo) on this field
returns h=10 m=50
